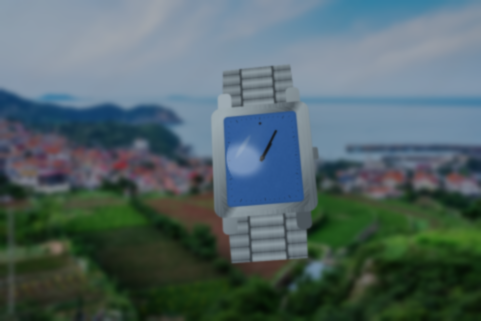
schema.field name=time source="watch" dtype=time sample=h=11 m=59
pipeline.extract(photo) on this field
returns h=1 m=5
